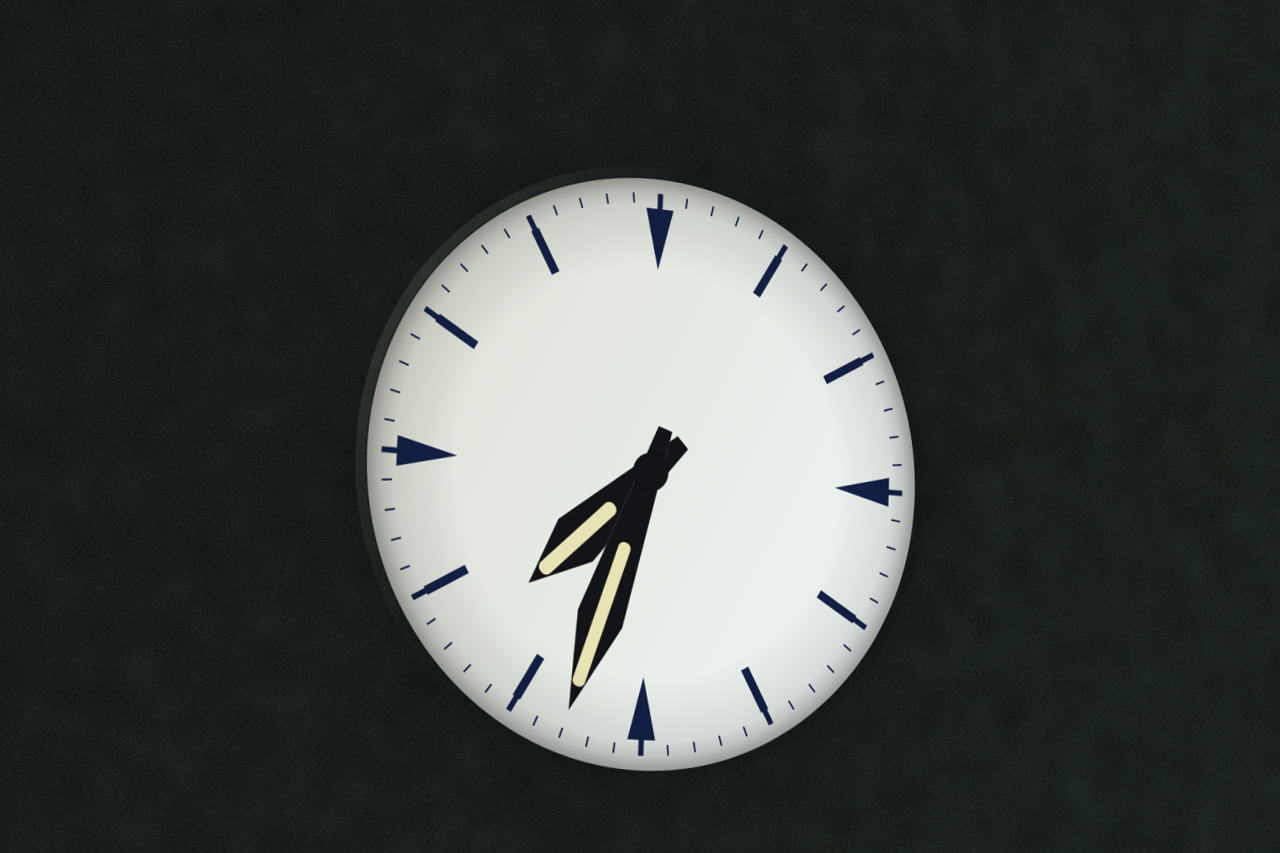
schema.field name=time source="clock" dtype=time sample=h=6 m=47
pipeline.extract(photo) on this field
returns h=7 m=33
